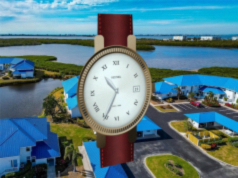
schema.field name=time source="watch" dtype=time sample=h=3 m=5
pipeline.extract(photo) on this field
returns h=10 m=35
